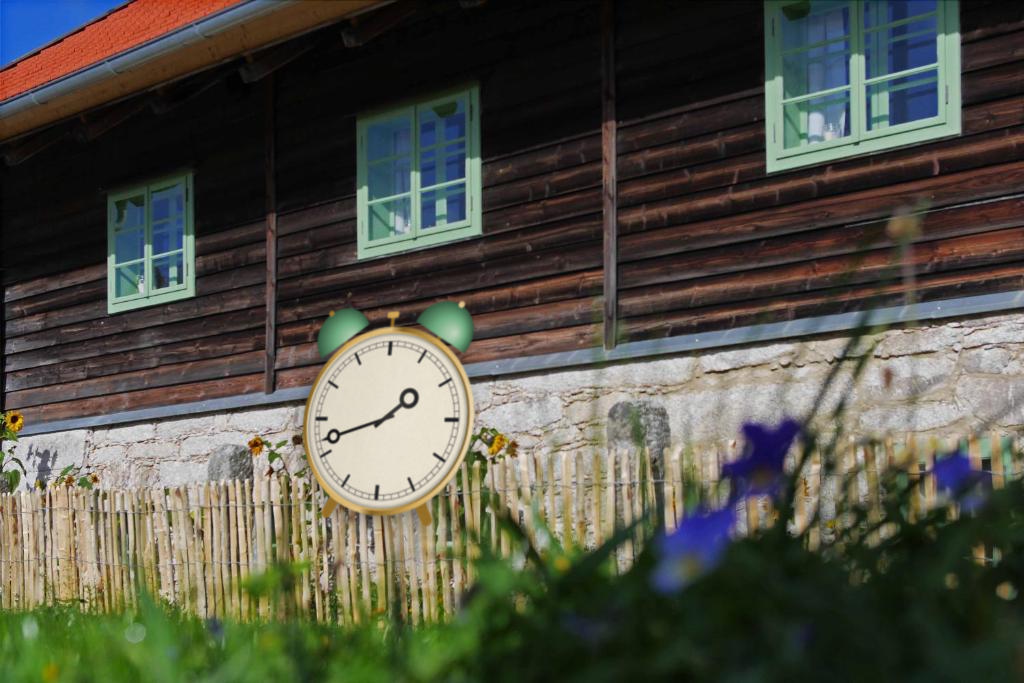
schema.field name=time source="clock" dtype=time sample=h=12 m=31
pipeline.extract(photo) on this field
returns h=1 m=42
